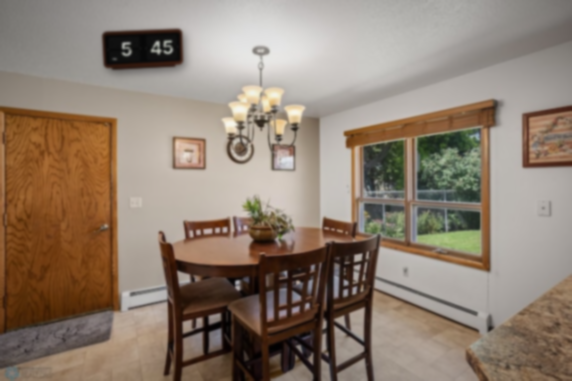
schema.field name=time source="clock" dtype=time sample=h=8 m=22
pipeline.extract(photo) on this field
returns h=5 m=45
